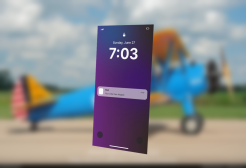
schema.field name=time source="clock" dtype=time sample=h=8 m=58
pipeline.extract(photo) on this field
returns h=7 m=3
